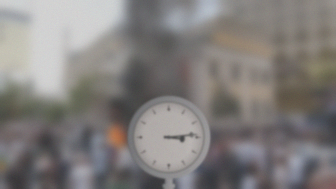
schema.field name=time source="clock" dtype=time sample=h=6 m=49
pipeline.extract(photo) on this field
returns h=3 m=14
